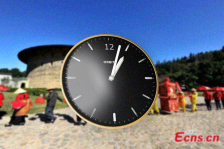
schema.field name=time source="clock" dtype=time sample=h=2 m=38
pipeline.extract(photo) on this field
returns h=1 m=3
